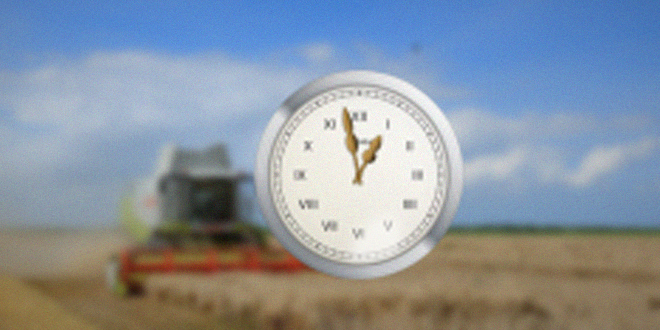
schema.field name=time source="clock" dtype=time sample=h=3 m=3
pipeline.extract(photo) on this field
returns h=12 m=58
